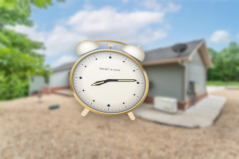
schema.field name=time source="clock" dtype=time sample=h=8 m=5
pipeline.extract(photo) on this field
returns h=8 m=14
